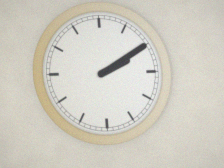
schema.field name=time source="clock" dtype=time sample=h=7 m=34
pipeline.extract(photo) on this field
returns h=2 m=10
